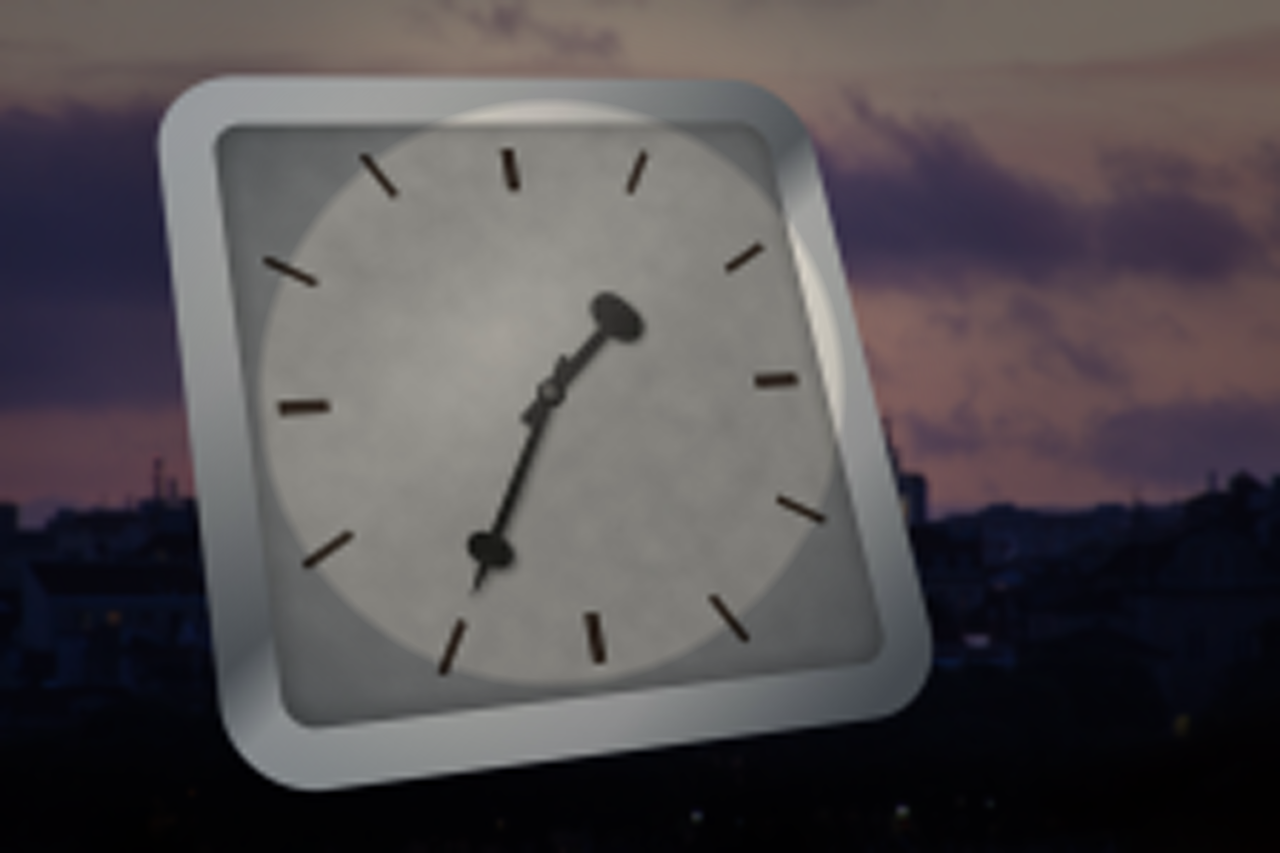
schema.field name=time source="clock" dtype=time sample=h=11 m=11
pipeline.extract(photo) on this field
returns h=1 m=35
